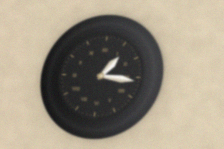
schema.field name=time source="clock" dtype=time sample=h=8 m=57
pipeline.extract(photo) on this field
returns h=1 m=16
